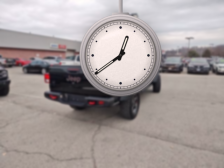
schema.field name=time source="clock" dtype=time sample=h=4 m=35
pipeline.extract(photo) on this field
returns h=12 m=39
